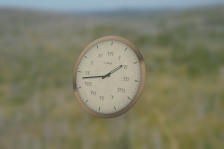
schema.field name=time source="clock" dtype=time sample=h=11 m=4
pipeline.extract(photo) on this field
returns h=1 m=43
